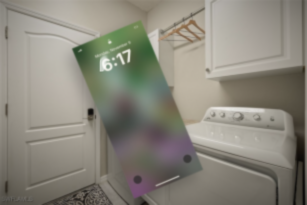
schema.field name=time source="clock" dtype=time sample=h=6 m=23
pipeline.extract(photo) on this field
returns h=6 m=17
